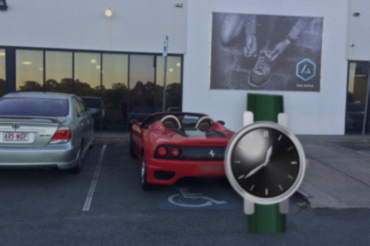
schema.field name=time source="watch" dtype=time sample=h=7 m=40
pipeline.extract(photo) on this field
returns h=12 m=39
